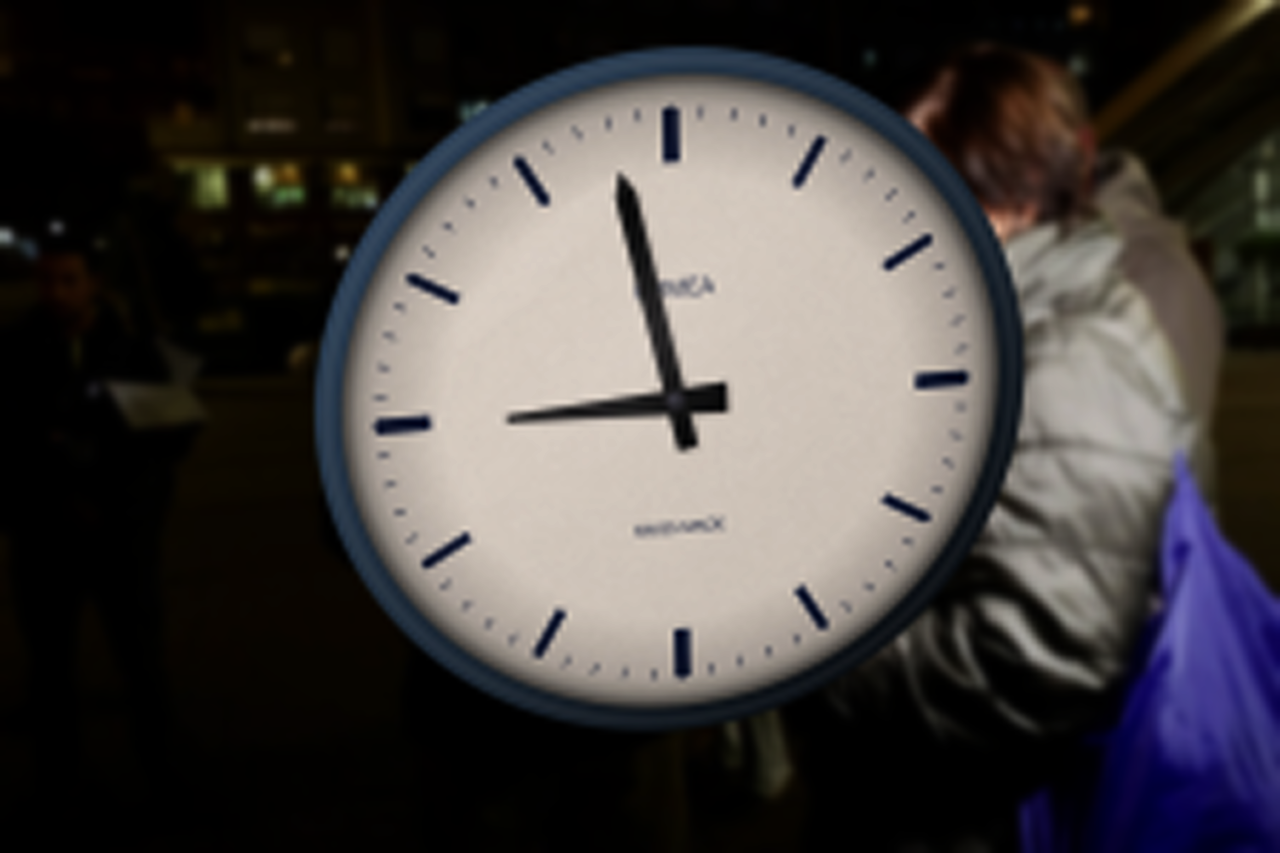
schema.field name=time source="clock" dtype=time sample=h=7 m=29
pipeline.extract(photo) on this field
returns h=8 m=58
